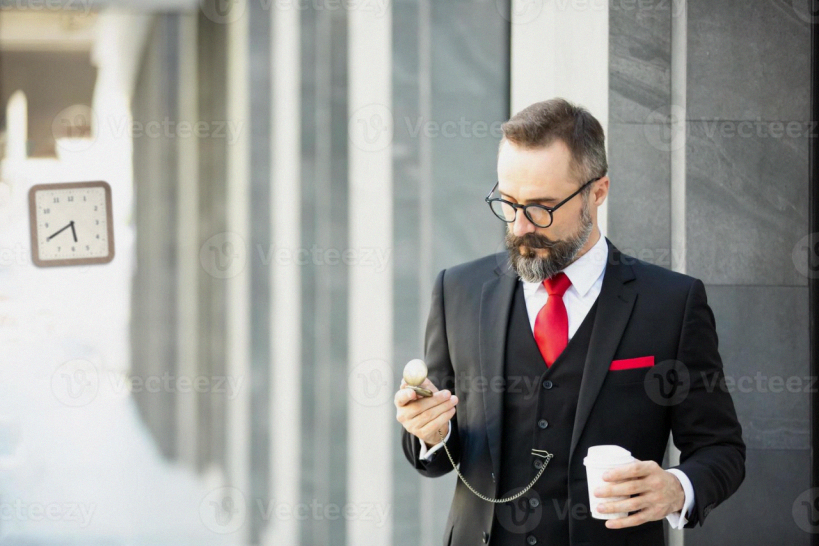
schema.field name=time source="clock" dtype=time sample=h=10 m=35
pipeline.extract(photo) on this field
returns h=5 m=40
